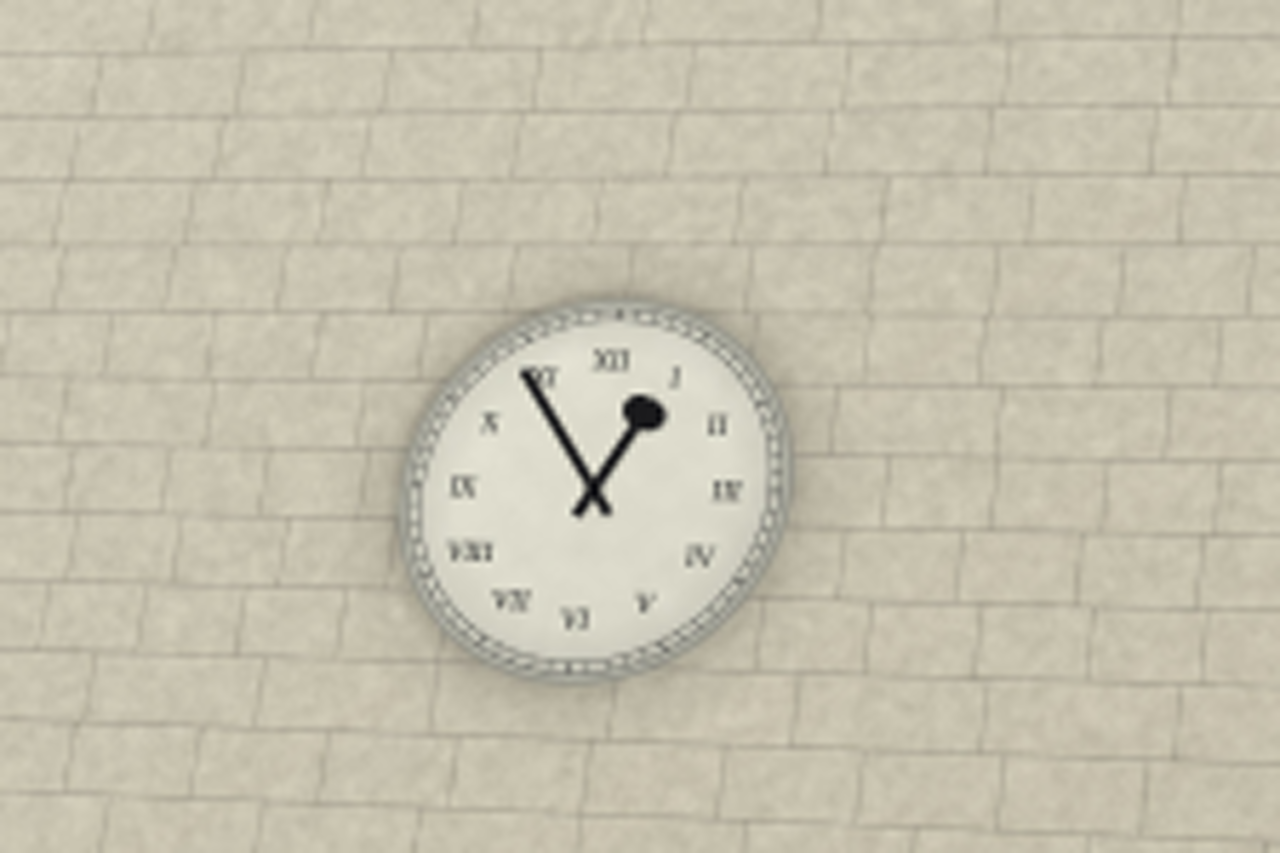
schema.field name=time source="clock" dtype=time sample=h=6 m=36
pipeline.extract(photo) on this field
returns h=12 m=54
